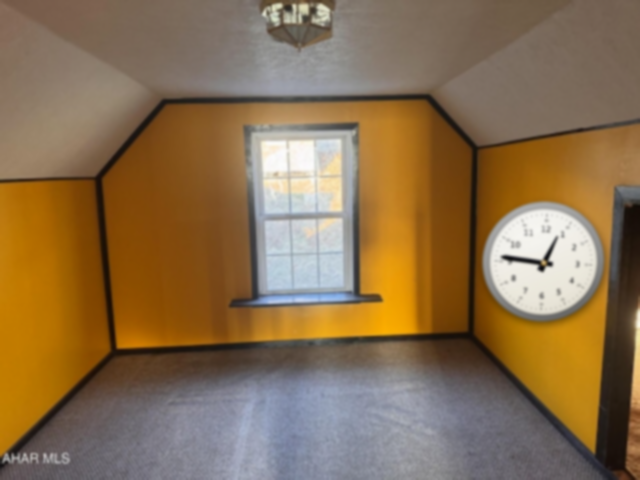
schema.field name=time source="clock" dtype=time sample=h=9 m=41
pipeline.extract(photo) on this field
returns h=12 m=46
